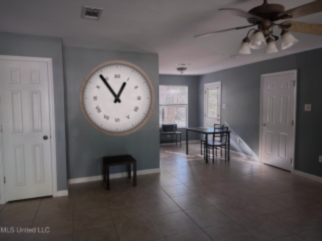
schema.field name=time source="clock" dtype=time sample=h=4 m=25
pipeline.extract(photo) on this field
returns h=12 m=54
